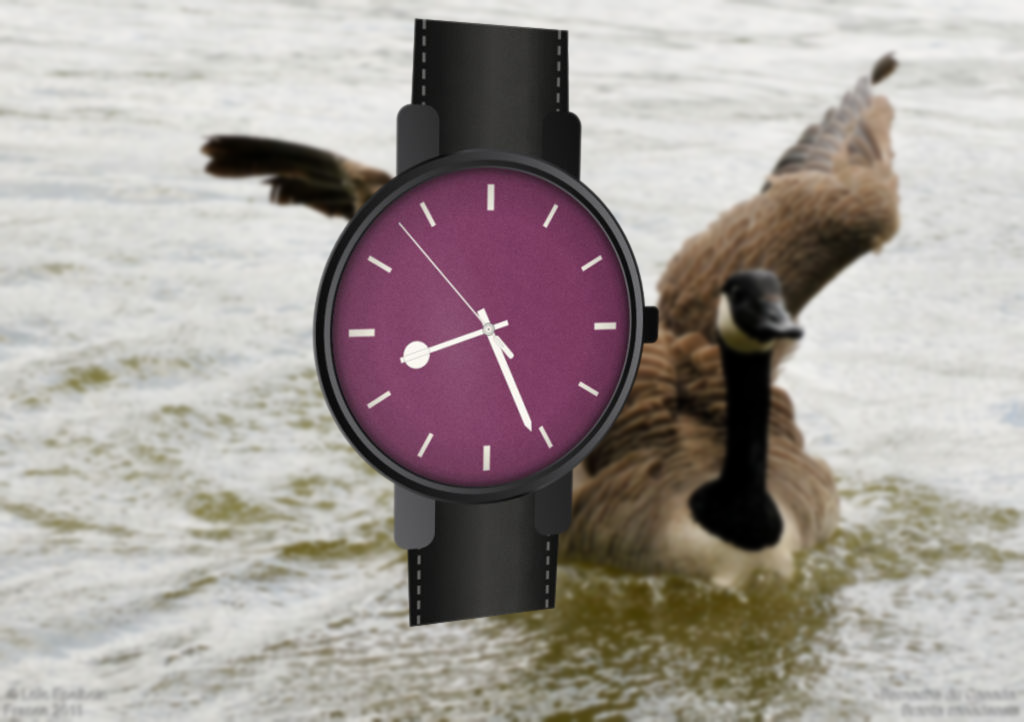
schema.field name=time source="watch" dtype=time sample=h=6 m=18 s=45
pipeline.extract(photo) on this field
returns h=8 m=25 s=53
